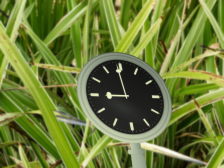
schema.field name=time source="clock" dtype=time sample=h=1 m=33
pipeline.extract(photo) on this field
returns h=8 m=59
